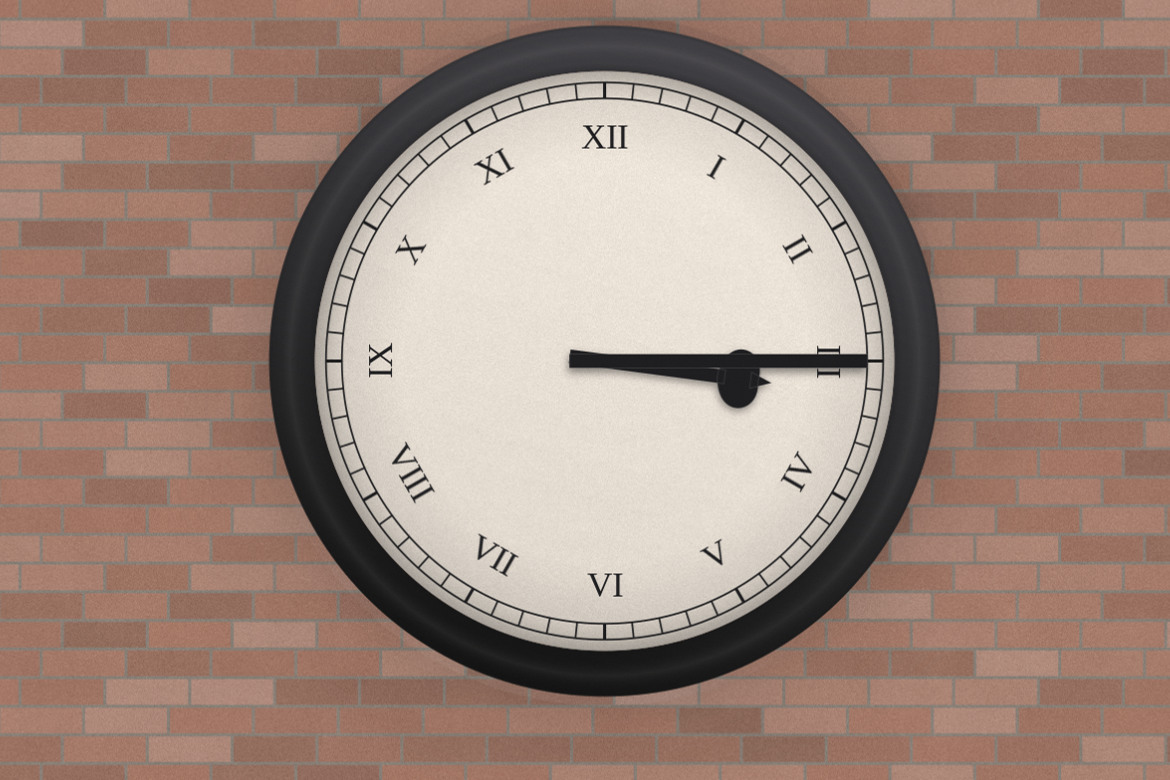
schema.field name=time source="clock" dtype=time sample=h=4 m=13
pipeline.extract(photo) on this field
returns h=3 m=15
